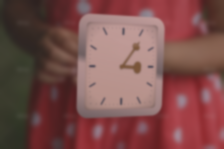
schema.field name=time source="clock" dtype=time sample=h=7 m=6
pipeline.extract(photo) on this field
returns h=3 m=6
